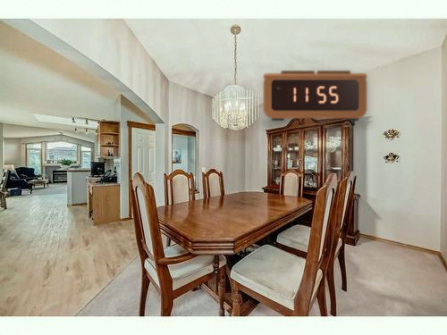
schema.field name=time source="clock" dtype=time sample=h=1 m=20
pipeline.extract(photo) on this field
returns h=11 m=55
